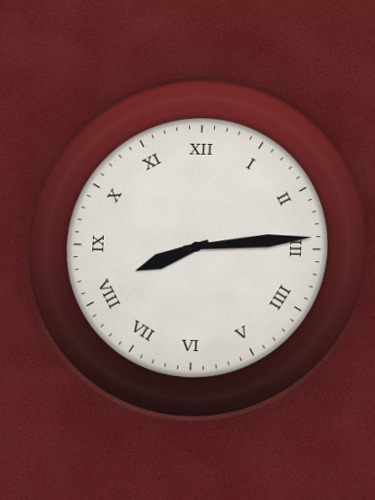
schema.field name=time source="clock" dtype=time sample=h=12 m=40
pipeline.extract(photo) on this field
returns h=8 m=14
